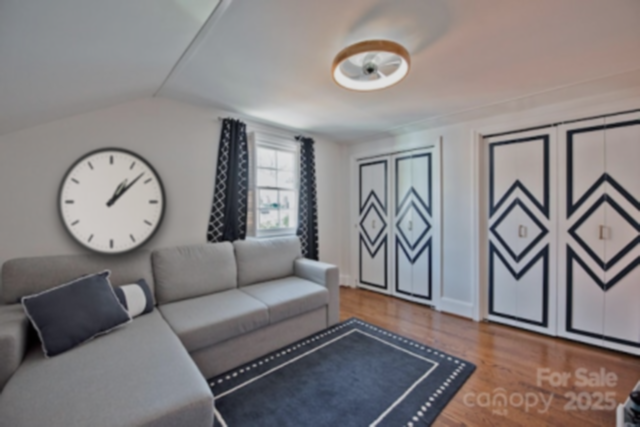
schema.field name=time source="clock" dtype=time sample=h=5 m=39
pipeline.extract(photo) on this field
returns h=1 m=8
